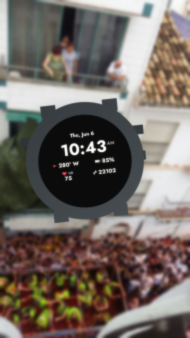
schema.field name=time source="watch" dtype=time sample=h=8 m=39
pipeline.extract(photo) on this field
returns h=10 m=43
